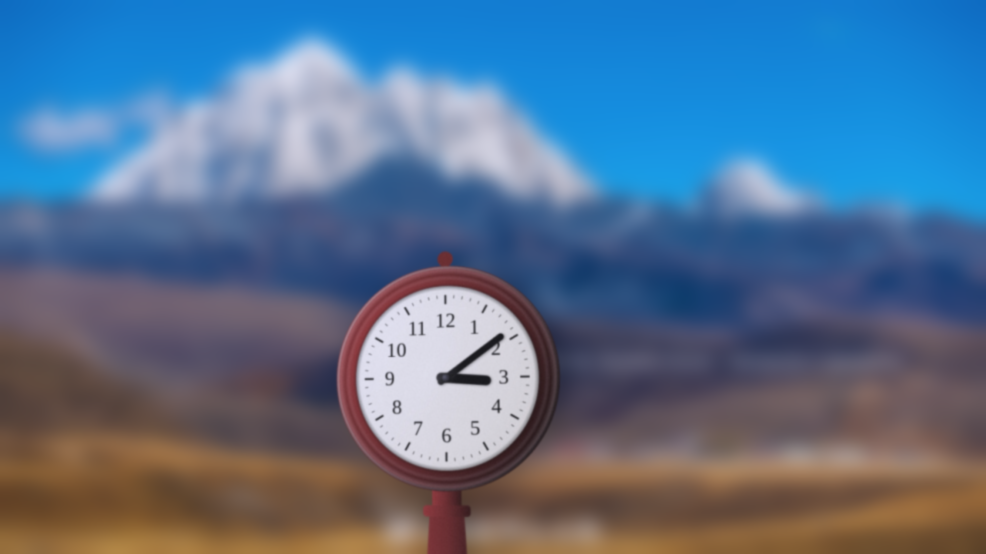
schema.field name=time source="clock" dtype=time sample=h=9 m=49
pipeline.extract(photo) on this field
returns h=3 m=9
